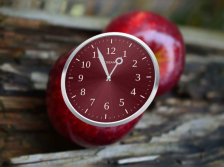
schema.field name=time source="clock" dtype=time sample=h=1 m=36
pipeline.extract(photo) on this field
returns h=12 m=56
